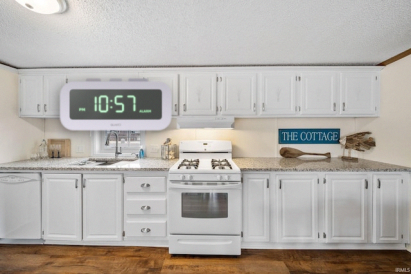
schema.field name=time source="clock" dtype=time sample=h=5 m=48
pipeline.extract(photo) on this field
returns h=10 m=57
